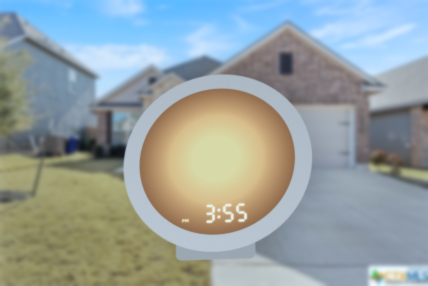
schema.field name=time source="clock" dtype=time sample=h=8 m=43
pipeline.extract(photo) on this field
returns h=3 m=55
